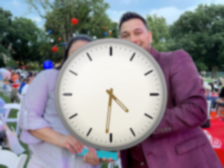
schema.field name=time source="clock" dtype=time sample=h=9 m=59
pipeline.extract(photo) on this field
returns h=4 m=31
